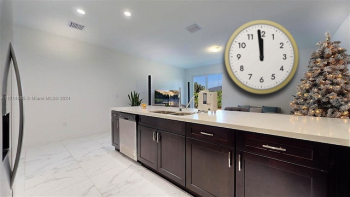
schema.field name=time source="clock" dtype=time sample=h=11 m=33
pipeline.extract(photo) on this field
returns h=11 m=59
